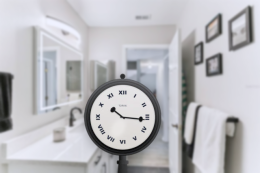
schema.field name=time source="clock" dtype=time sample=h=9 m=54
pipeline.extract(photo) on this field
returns h=10 m=16
